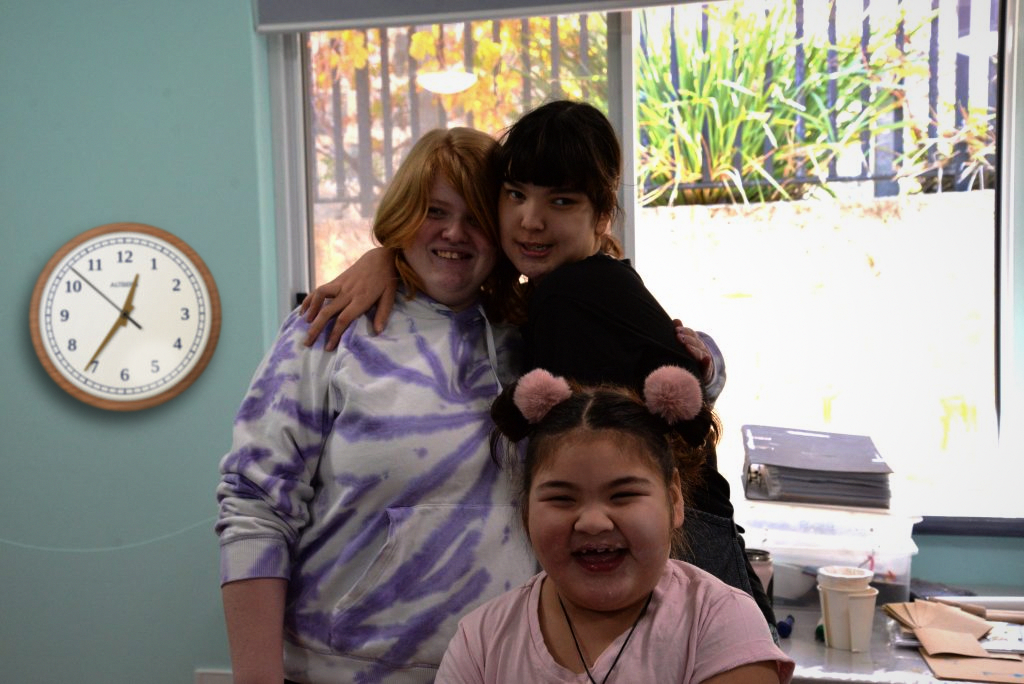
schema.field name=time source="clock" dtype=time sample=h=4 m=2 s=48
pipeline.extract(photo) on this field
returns h=12 m=35 s=52
